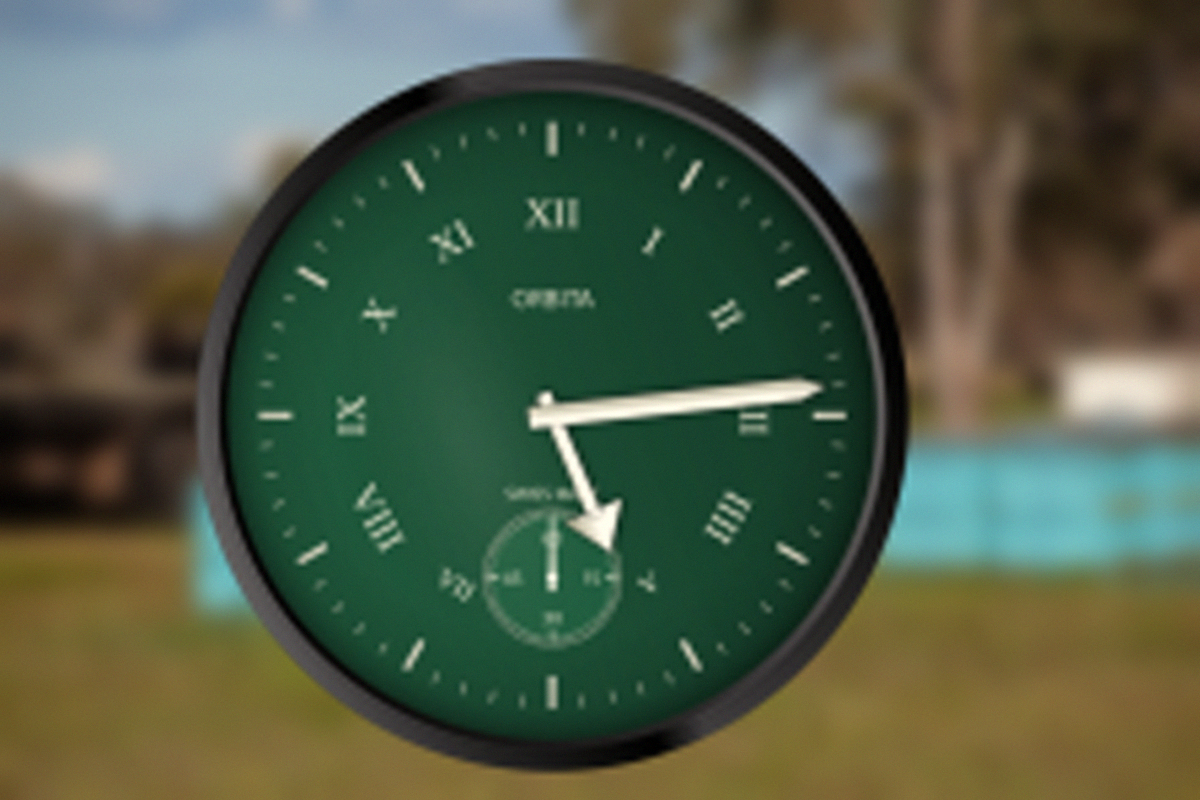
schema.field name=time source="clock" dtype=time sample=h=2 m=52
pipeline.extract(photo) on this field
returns h=5 m=14
